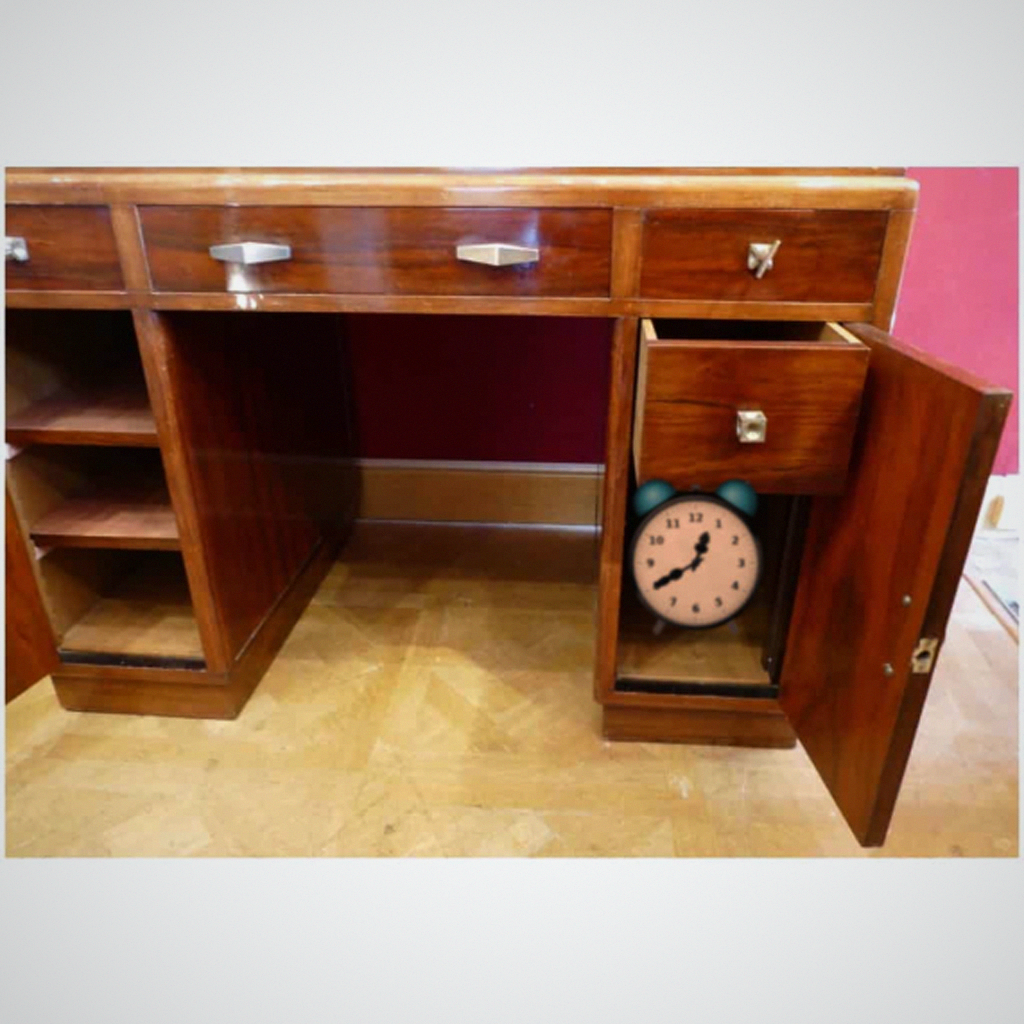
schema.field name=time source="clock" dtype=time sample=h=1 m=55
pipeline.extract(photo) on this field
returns h=12 m=40
